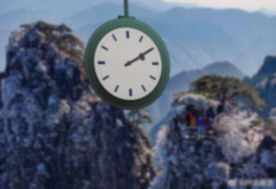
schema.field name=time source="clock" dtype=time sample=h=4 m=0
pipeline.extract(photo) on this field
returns h=2 m=10
